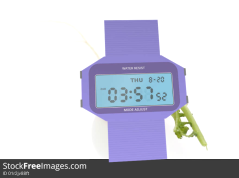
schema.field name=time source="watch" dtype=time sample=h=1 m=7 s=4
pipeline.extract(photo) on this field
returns h=3 m=57 s=52
